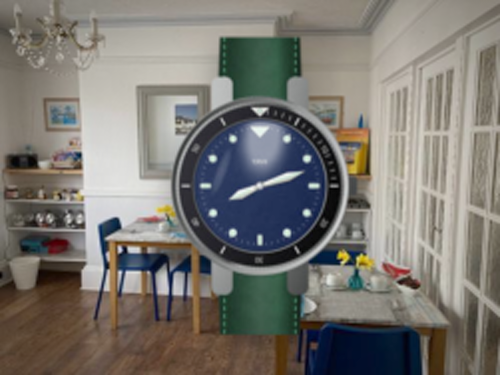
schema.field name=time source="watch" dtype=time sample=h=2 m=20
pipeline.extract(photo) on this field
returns h=8 m=12
